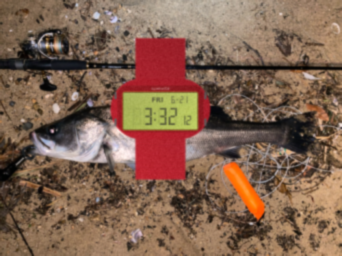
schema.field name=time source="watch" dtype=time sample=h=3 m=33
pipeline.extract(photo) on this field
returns h=3 m=32
